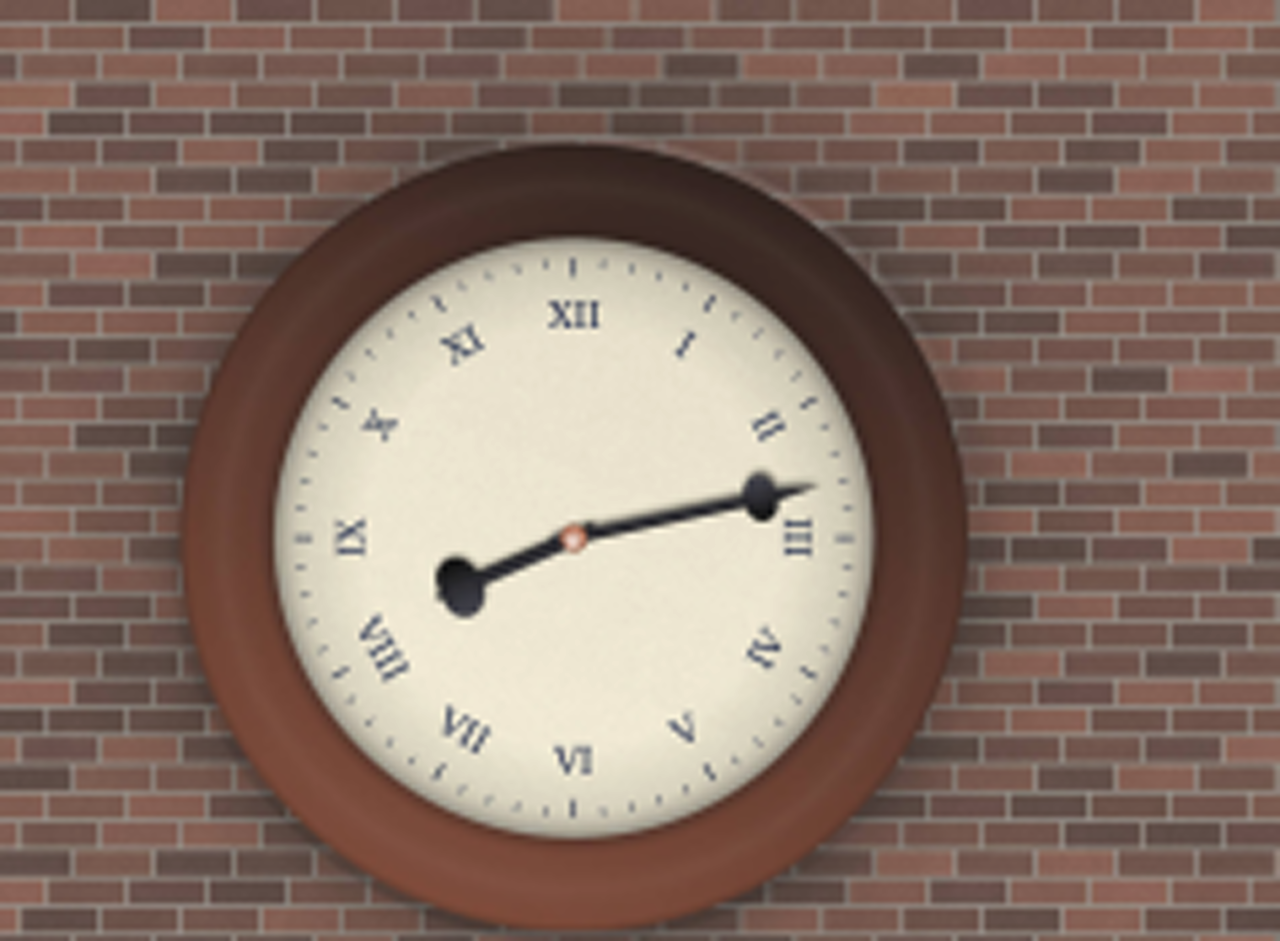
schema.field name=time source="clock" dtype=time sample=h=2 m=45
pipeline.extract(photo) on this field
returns h=8 m=13
